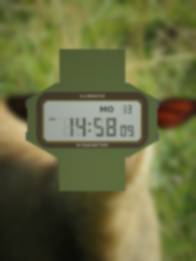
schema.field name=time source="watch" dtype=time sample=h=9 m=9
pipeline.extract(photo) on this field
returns h=14 m=58
